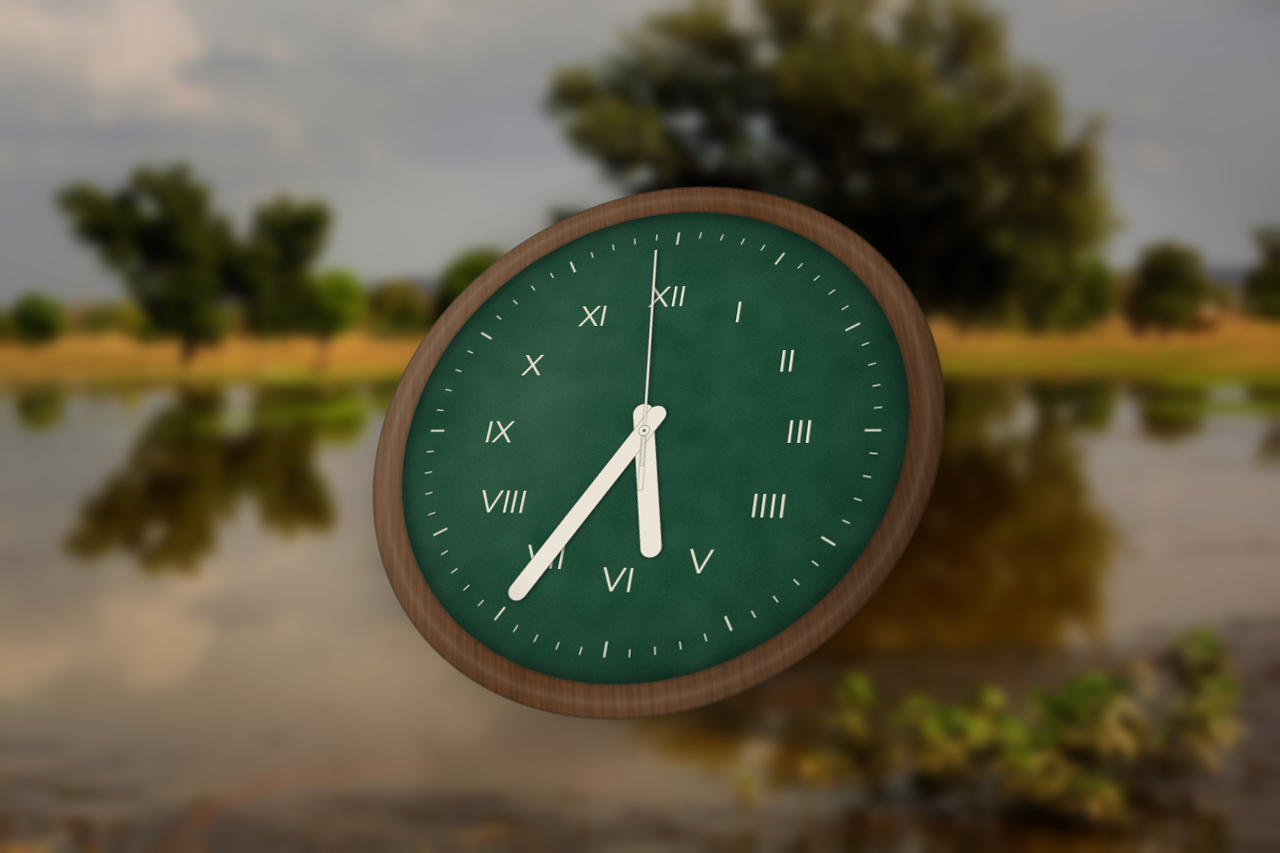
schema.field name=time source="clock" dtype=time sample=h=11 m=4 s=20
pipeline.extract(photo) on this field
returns h=5 m=34 s=59
